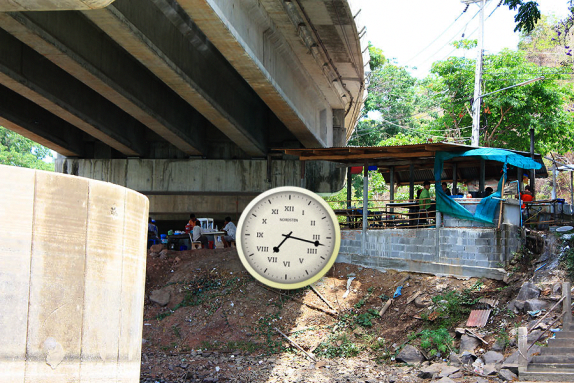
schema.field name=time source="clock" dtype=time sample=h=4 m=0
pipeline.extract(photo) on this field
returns h=7 m=17
